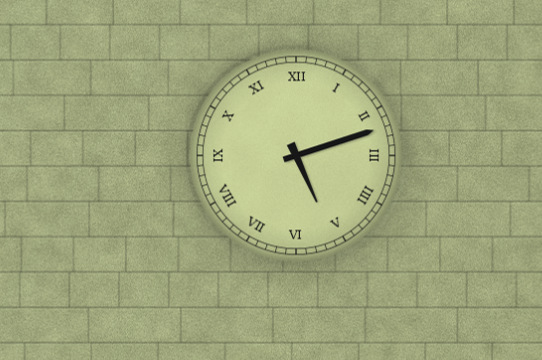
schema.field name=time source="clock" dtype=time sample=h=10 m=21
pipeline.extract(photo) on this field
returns h=5 m=12
